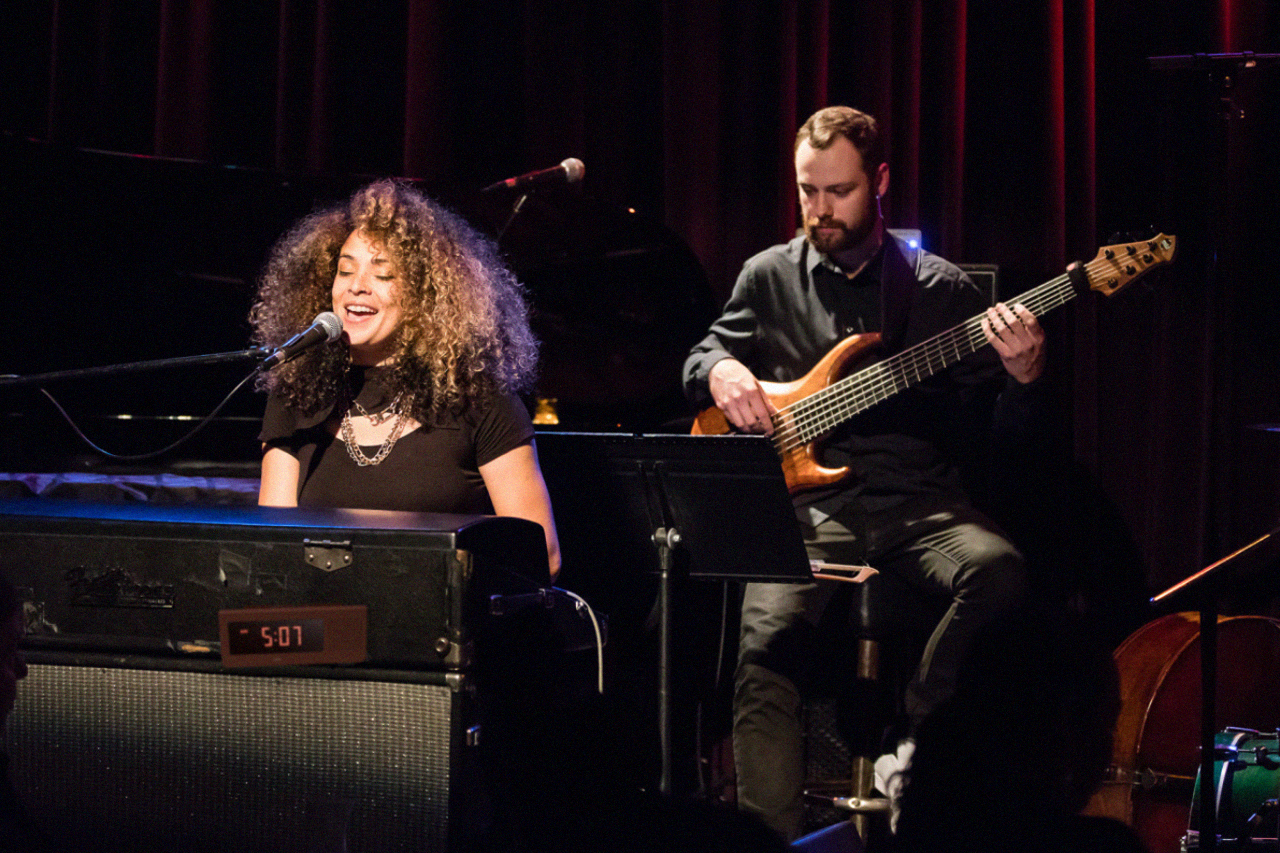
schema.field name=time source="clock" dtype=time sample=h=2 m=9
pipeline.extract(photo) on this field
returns h=5 m=7
